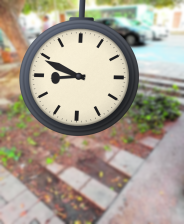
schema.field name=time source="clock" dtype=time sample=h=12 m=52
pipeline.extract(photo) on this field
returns h=8 m=49
